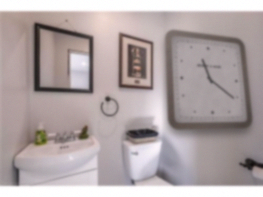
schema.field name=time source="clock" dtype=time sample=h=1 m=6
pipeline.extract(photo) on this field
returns h=11 m=21
